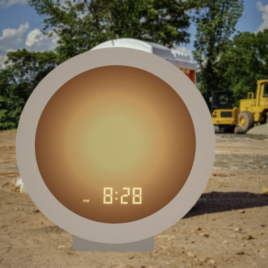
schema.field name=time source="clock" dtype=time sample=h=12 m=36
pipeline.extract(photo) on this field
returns h=8 m=28
